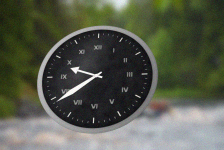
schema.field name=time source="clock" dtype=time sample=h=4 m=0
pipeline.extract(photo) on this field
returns h=9 m=39
